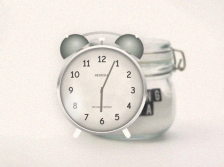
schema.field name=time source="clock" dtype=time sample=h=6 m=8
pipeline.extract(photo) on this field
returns h=6 m=4
